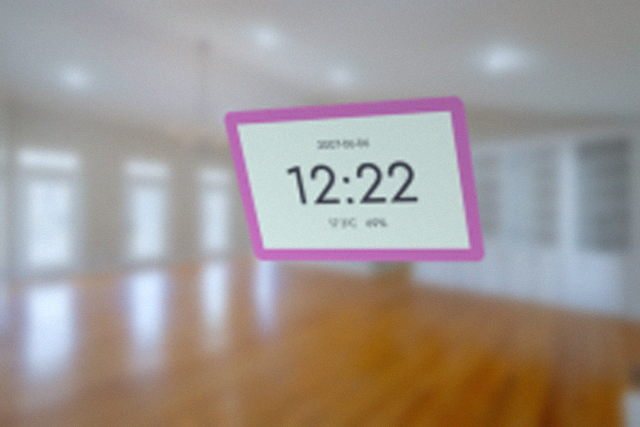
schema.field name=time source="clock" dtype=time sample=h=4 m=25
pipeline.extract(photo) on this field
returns h=12 m=22
